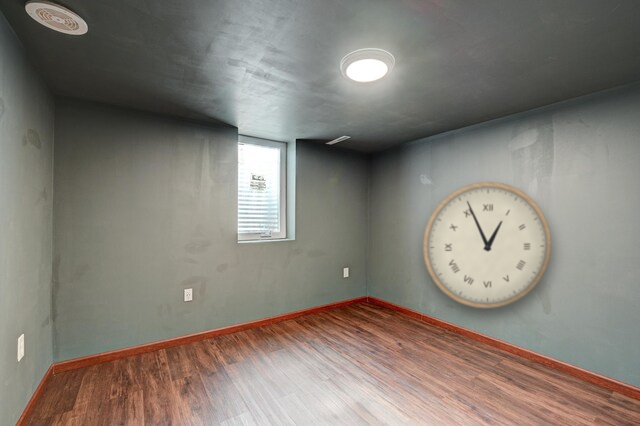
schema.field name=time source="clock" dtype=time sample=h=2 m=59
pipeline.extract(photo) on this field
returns h=12 m=56
